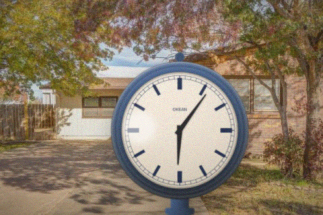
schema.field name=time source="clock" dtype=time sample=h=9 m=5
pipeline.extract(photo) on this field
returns h=6 m=6
